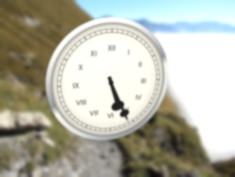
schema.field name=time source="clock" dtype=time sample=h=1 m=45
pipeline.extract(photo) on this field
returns h=5 m=26
